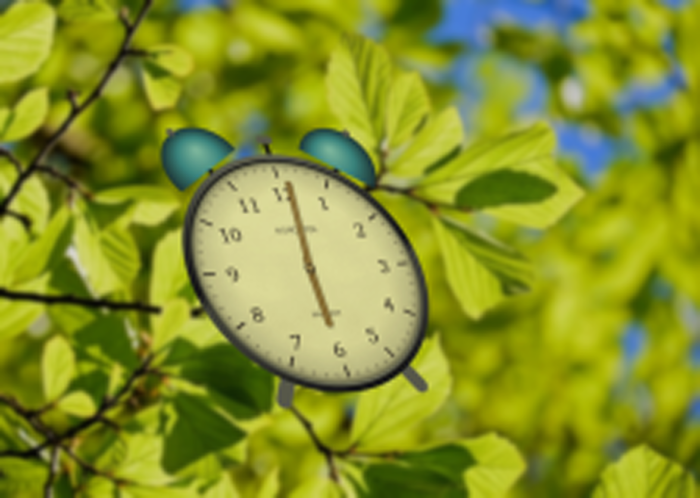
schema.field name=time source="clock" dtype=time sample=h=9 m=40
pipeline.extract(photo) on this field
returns h=6 m=1
